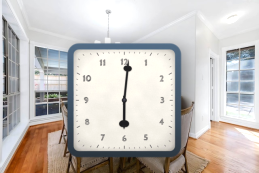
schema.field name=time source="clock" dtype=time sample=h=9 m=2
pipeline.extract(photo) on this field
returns h=6 m=1
